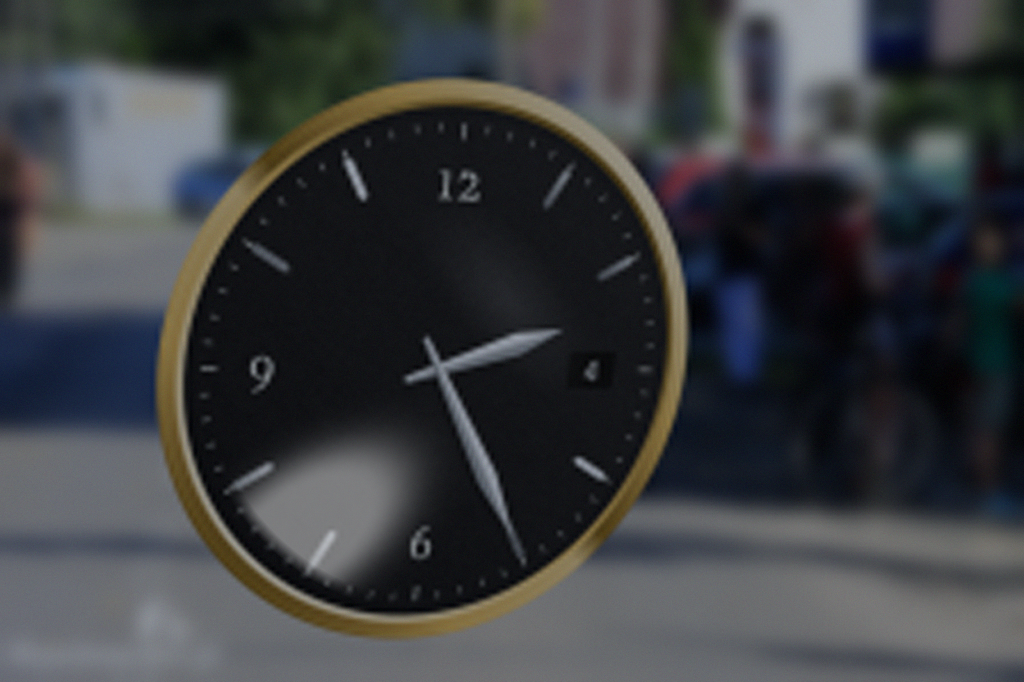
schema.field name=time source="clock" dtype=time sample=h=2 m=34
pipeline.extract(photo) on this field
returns h=2 m=25
